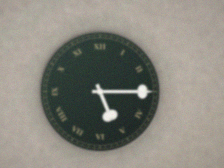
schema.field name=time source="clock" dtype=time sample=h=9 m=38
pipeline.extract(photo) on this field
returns h=5 m=15
